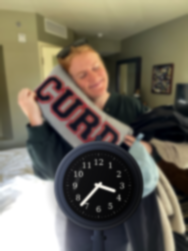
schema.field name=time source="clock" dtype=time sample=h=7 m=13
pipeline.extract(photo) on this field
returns h=3 m=37
